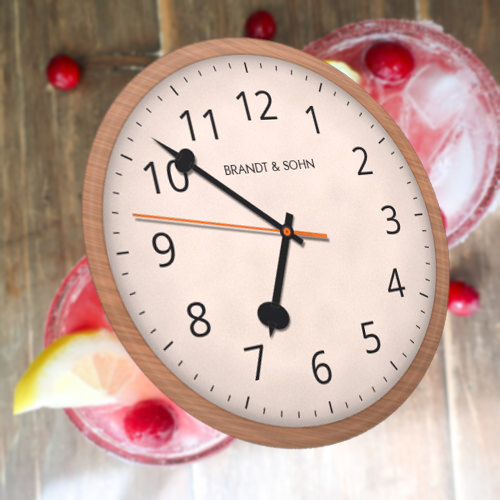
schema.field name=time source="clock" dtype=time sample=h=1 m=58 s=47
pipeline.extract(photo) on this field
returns h=6 m=51 s=47
